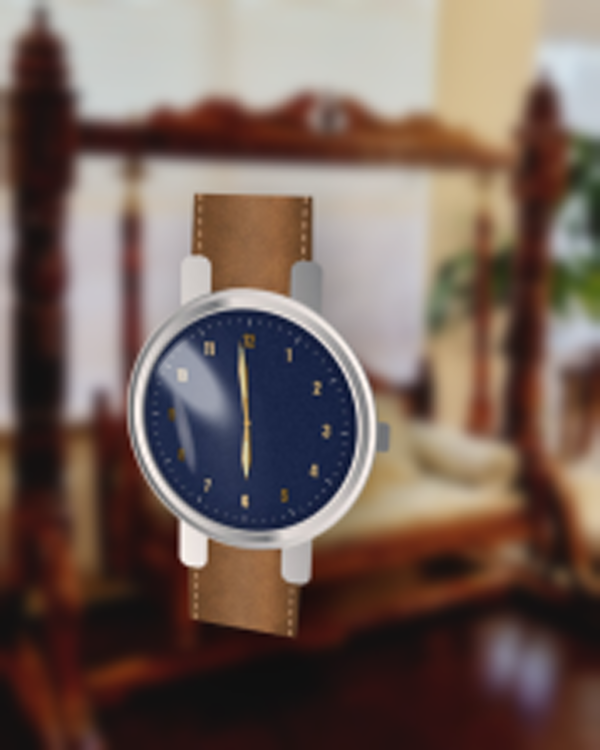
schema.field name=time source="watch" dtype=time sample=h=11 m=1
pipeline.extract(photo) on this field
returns h=5 m=59
